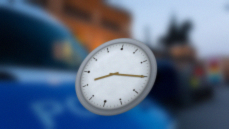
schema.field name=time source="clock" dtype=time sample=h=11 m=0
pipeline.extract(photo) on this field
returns h=8 m=15
